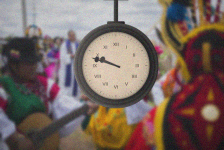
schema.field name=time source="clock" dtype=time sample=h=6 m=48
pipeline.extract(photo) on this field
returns h=9 m=48
